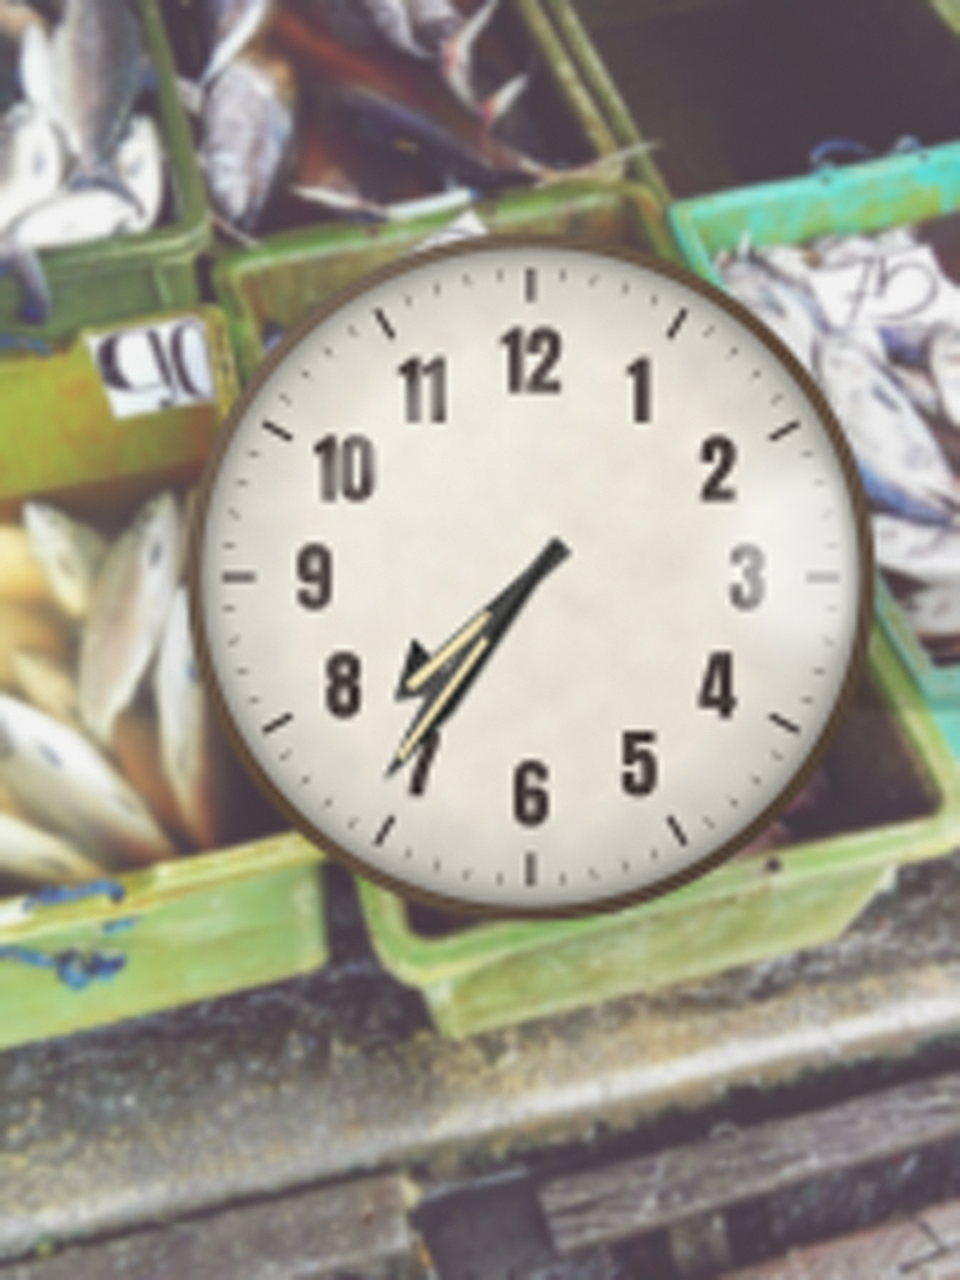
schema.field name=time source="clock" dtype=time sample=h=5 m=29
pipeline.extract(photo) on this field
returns h=7 m=36
